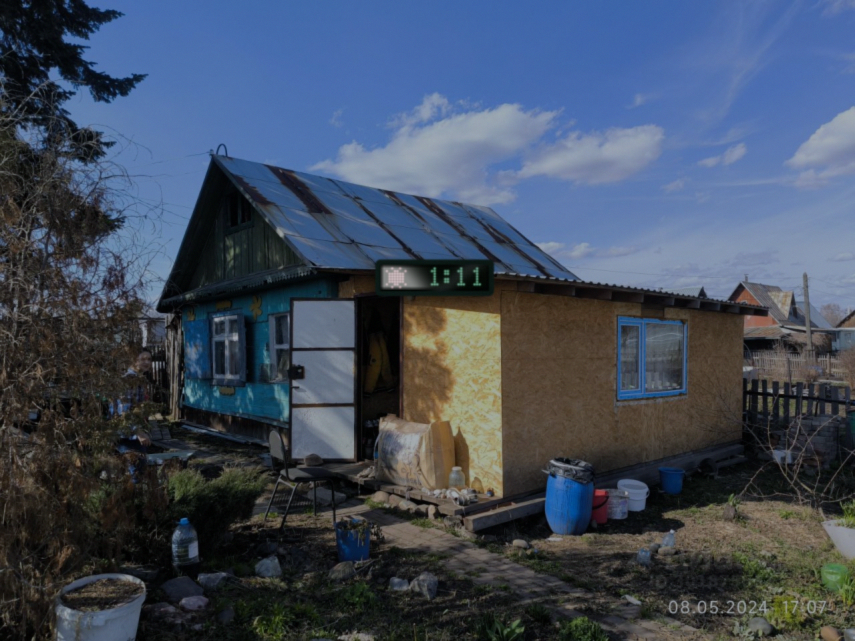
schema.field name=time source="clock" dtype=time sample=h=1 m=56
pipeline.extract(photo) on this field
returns h=1 m=11
